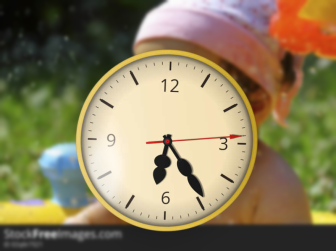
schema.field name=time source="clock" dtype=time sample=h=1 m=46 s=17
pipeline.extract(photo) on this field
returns h=6 m=24 s=14
